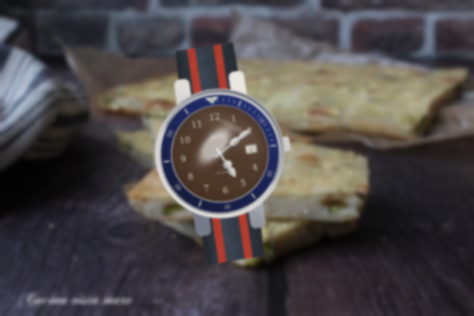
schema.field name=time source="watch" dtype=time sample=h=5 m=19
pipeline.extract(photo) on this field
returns h=5 m=10
